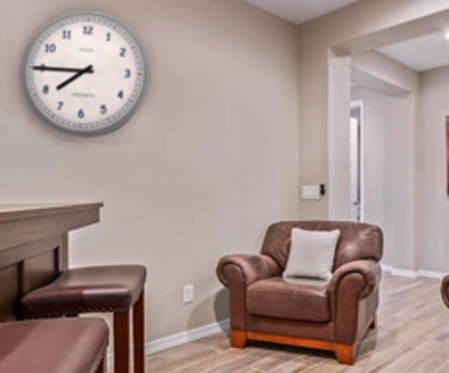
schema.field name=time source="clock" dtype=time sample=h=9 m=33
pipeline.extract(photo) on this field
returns h=7 m=45
